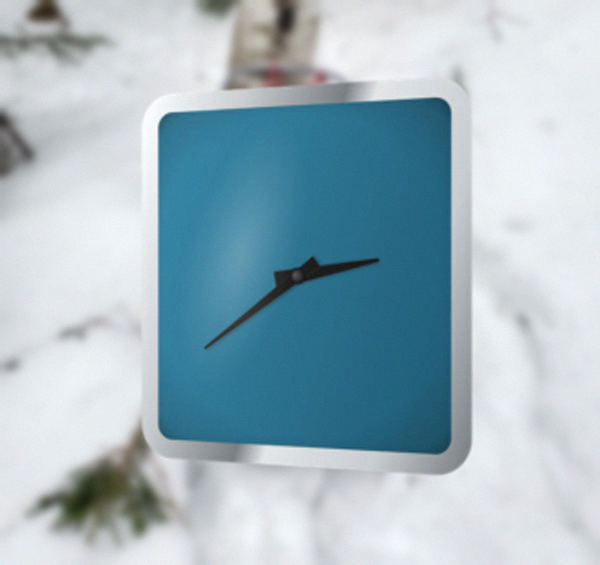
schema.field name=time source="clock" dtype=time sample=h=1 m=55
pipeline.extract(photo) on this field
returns h=2 m=39
